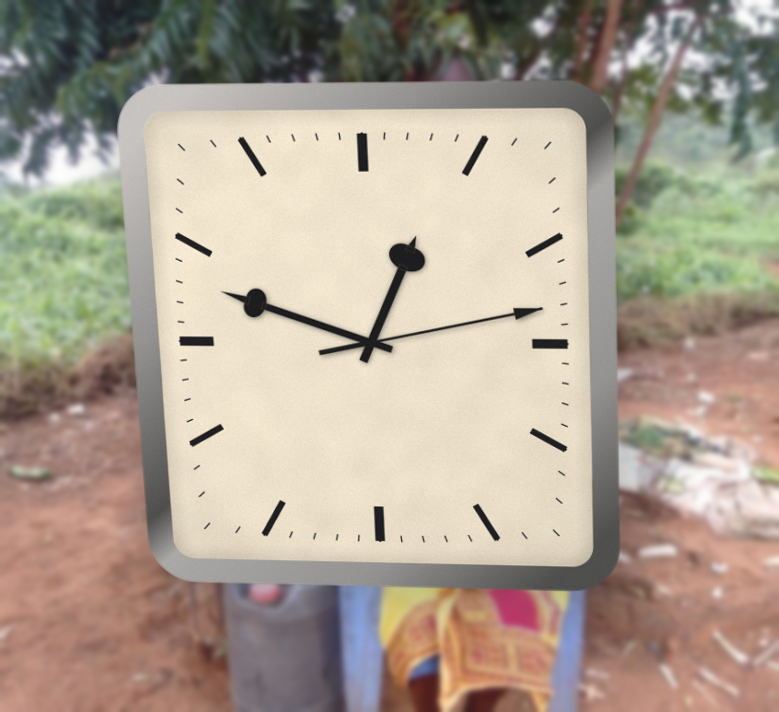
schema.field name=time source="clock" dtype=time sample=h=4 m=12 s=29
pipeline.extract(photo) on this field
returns h=12 m=48 s=13
